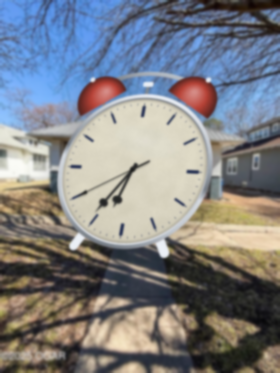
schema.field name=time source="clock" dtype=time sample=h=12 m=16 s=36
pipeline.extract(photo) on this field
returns h=6 m=35 s=40
